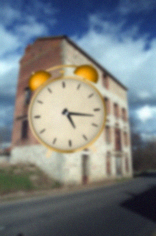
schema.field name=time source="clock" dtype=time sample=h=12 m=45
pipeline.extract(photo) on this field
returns h=5 m=17
